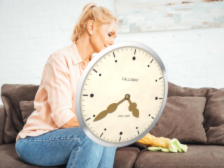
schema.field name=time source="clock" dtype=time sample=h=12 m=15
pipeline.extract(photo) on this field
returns h=4 m=39
